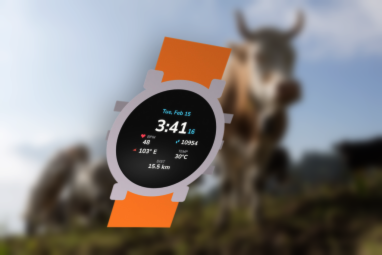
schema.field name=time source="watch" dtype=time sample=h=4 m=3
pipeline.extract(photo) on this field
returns h=3 m=41
